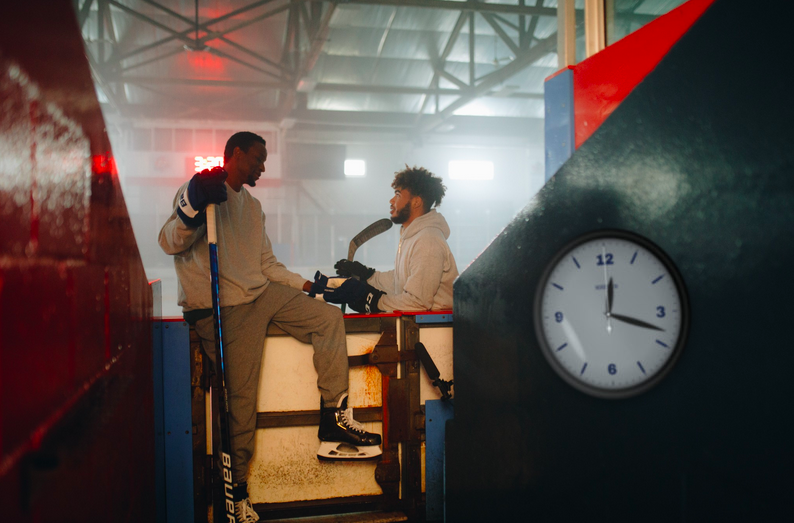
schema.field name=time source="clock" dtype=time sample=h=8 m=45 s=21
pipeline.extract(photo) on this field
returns h=12 m=18 s=0
